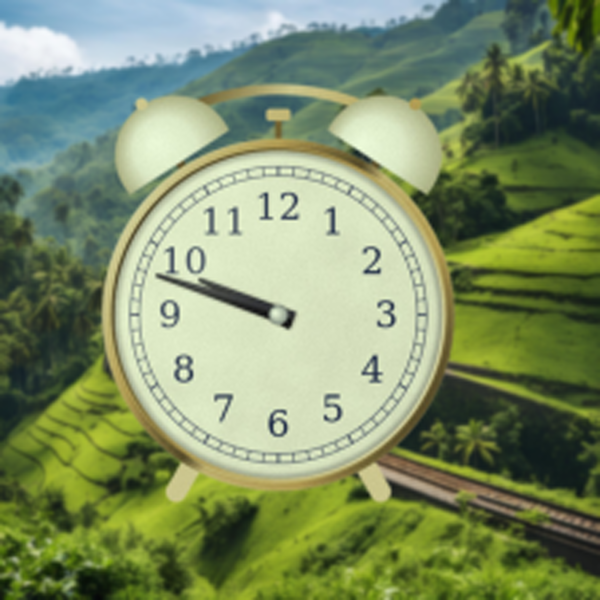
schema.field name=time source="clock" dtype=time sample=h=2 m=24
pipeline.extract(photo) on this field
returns h=9 m=48
